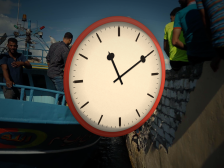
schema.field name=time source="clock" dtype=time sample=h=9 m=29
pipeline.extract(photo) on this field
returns h=11 m=10
